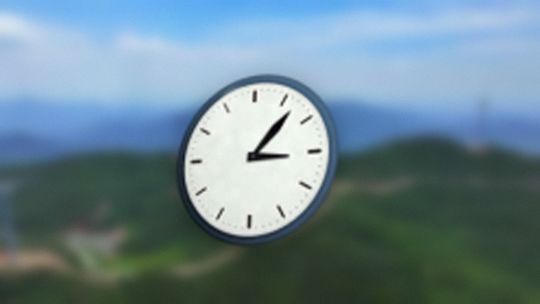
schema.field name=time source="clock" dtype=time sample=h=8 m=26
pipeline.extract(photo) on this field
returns h=3 m=7
